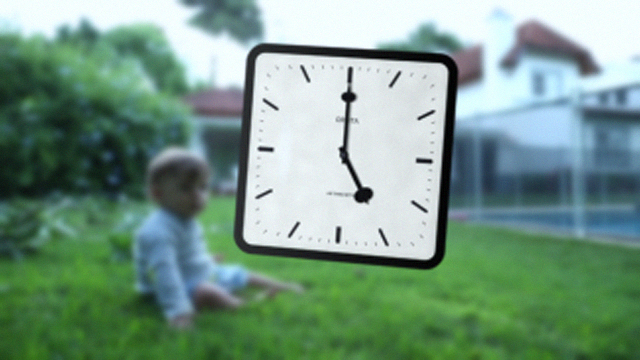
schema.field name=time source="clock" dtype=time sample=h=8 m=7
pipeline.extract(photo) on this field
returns h=5 m=0
